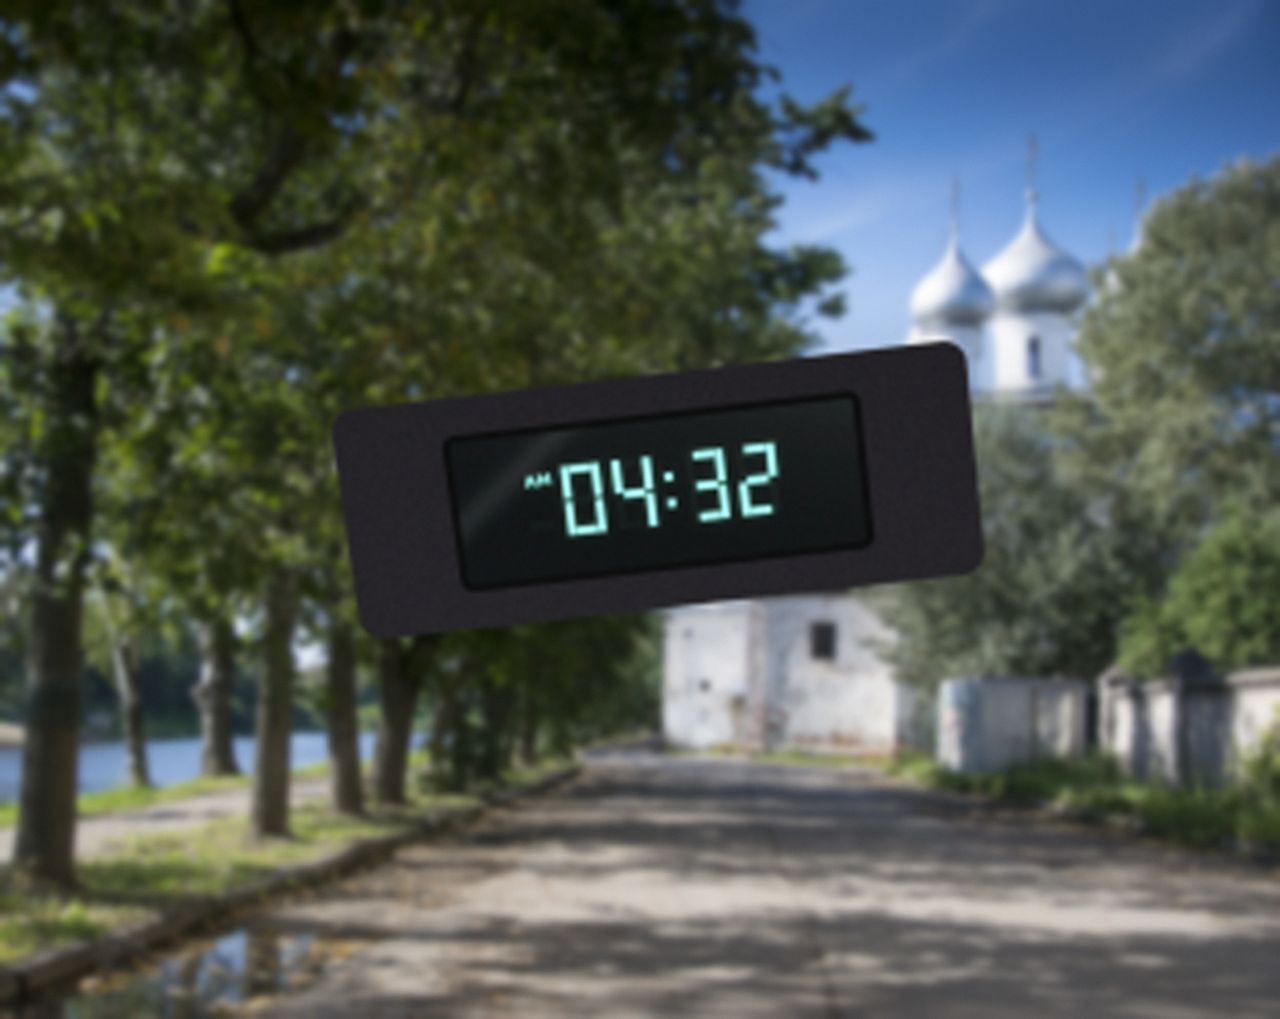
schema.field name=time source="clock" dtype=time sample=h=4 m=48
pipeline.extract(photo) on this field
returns h=4 m=32
